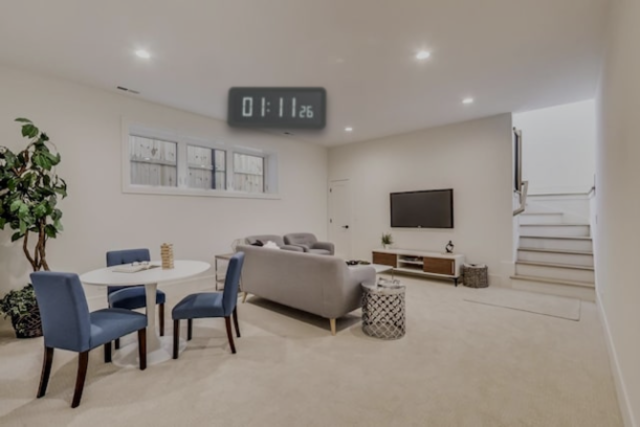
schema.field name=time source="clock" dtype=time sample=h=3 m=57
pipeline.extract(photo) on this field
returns h=1 m=11
